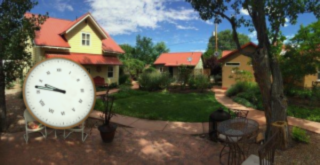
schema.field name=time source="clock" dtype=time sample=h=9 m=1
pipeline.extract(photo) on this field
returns h=9 m=47
